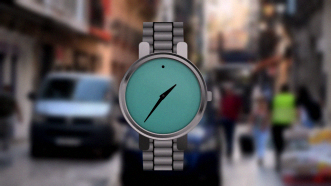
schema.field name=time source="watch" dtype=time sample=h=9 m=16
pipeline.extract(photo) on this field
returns h=1 m=36
